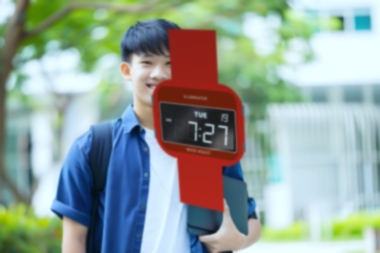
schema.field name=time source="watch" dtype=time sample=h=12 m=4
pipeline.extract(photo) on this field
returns h=7 m=27
